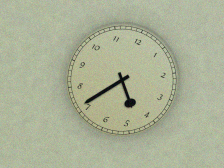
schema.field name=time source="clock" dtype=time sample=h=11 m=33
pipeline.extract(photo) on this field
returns h=4 m=36
